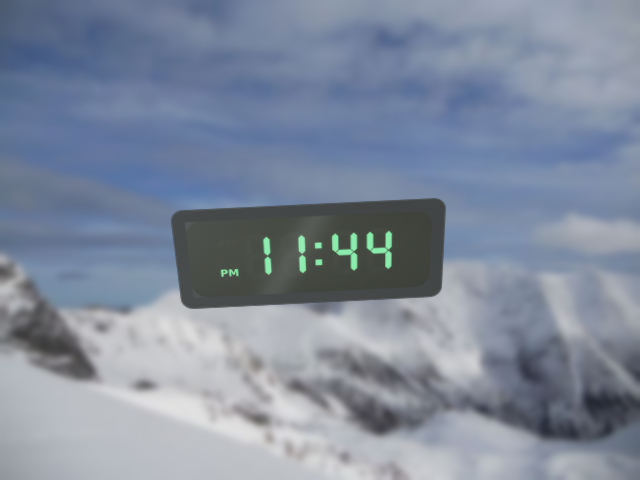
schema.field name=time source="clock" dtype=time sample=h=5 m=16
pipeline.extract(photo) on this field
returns h=11 m=44
